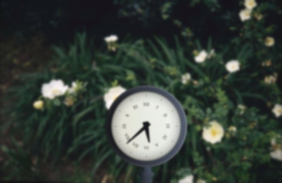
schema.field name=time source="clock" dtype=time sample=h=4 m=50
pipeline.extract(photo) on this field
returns h=5 m=38
